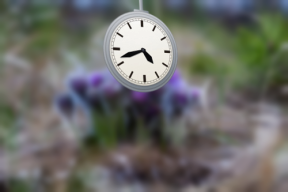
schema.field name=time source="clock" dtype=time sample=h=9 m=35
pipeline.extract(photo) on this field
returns h=4 m=42
